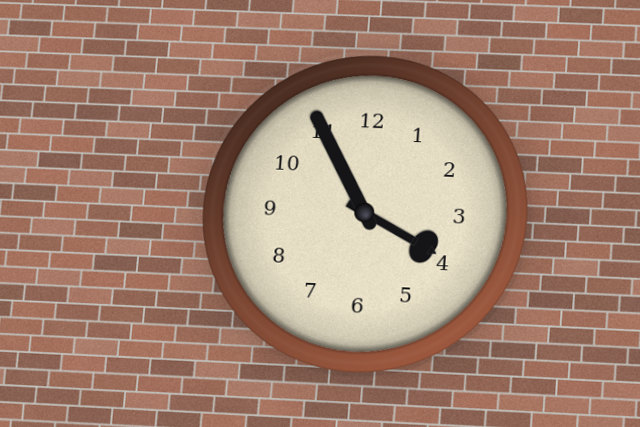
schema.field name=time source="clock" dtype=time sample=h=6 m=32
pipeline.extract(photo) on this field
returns h=3 m=55
